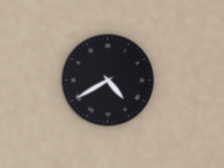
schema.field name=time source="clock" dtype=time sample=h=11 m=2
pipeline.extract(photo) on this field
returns h=4 m=40
